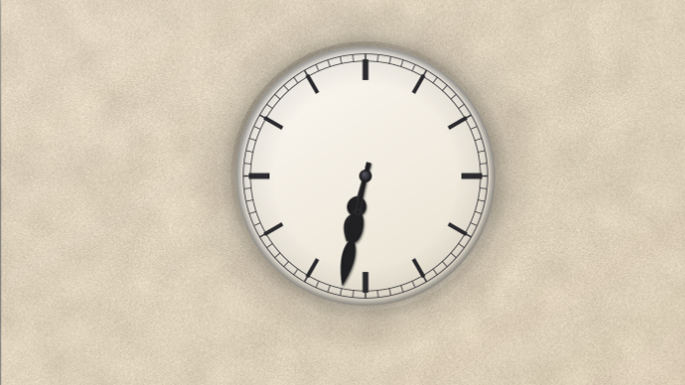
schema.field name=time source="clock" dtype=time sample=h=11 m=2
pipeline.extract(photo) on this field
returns h=6 m=32
